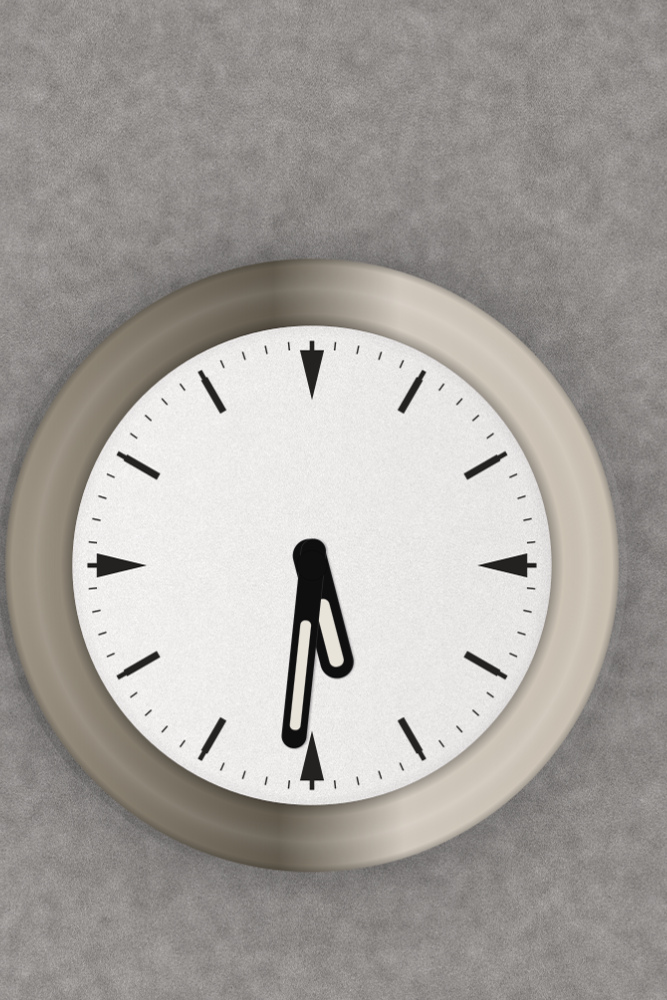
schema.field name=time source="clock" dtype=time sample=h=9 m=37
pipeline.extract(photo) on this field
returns h=5 m=31
